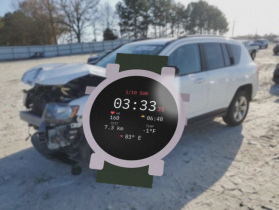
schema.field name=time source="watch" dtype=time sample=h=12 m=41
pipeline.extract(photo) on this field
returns h=3 m=33
